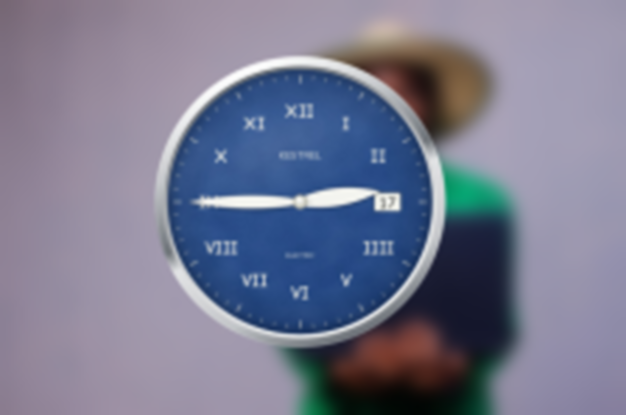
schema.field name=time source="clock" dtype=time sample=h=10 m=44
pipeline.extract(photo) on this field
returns h=2 m=45
